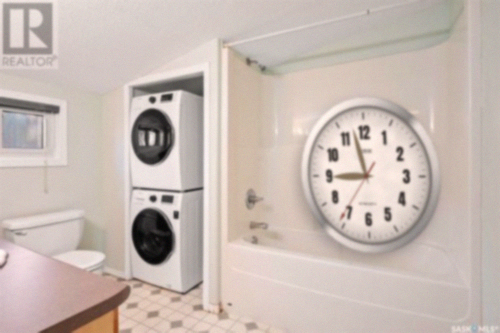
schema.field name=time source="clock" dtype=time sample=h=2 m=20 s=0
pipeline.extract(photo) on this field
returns h=8 m=57 s=36
